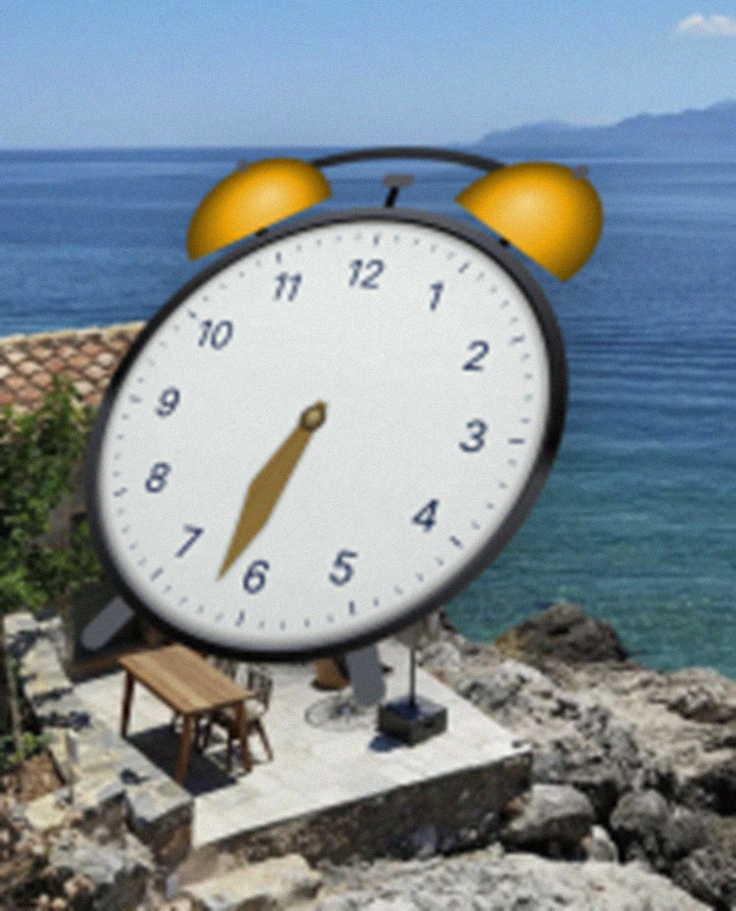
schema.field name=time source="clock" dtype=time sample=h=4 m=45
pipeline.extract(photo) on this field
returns h=6 m=32
